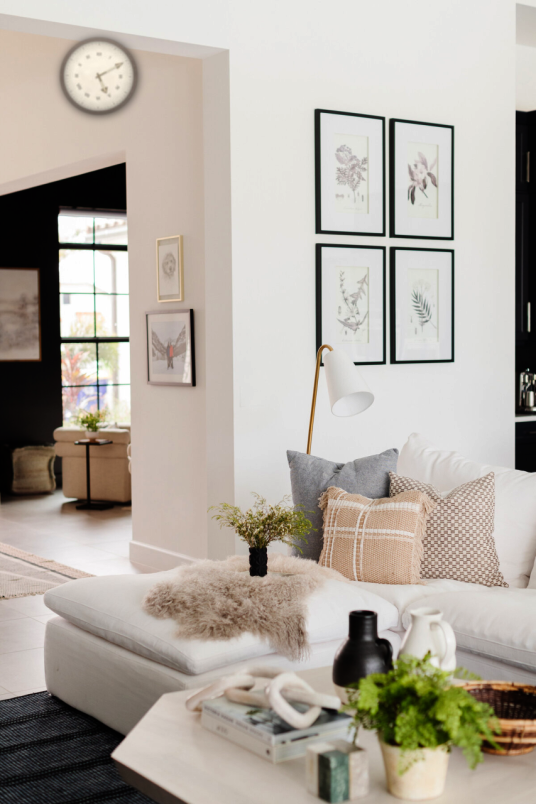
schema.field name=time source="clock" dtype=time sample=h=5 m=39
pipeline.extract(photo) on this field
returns h=5 m=10
